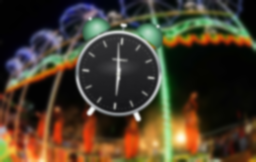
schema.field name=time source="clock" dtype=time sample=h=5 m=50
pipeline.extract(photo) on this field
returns h=5 m=59
